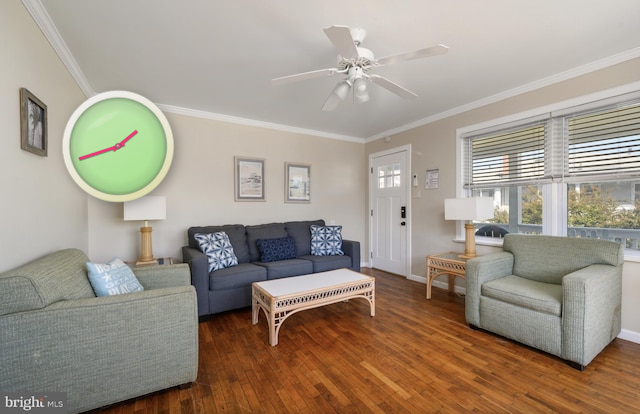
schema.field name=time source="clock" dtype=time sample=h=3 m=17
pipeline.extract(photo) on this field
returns h=1 m=42
